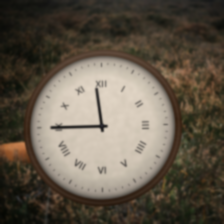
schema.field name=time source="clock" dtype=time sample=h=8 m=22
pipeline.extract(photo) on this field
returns h=11 m=45
